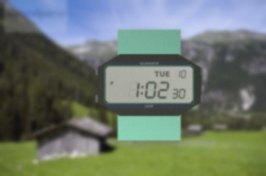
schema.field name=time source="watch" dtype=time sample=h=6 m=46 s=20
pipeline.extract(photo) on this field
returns h=1 m=2 s=30
